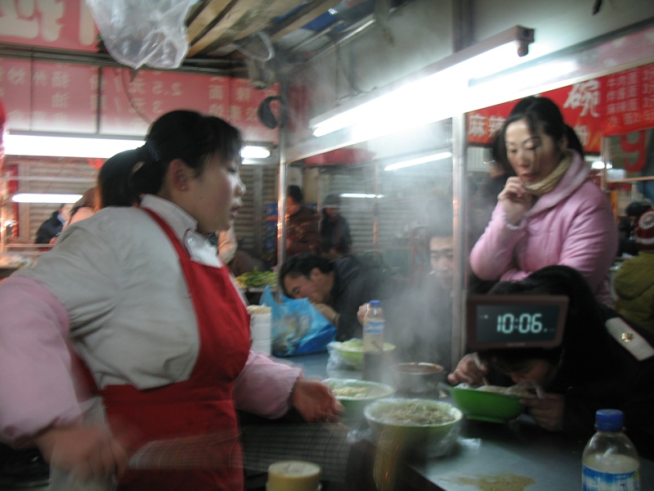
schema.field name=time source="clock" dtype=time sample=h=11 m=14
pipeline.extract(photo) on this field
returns h=10 m=6
